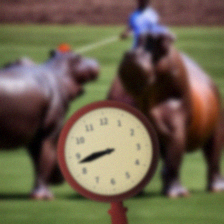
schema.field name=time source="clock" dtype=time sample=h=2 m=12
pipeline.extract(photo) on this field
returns h=8 m=43
